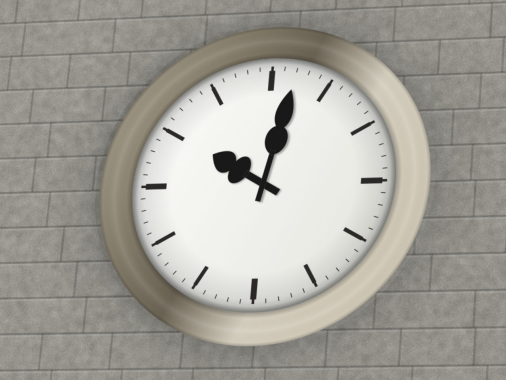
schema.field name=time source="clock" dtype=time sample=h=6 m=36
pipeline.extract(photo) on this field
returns h=10 m=2
